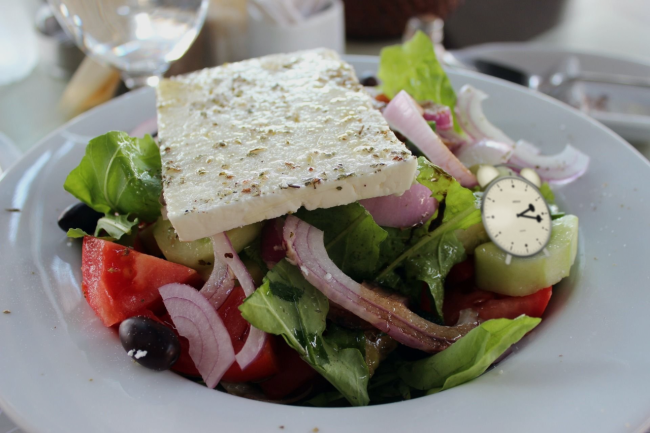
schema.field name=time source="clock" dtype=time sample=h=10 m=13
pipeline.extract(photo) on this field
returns h=2 m=17
